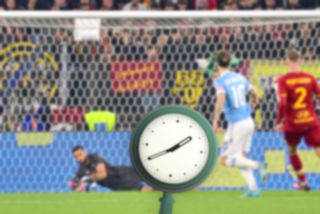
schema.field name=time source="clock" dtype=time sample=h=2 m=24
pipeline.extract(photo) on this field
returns h=1 m=40
